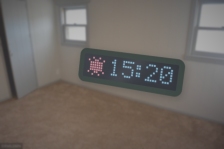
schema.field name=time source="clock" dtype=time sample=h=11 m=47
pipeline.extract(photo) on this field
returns h=15 m=20
